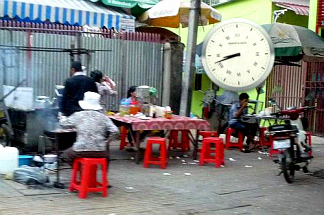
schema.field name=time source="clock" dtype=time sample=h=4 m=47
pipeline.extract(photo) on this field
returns h=8 m=42
